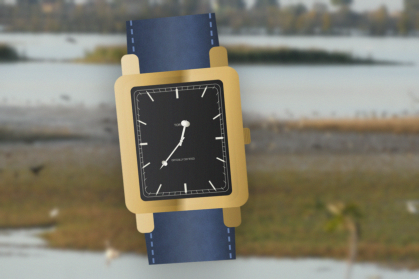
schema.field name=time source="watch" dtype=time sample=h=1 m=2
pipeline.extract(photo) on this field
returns h=12 m=37
